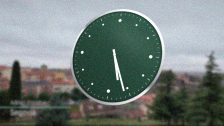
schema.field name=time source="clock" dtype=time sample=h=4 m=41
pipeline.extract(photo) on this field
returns h=5 m=26
